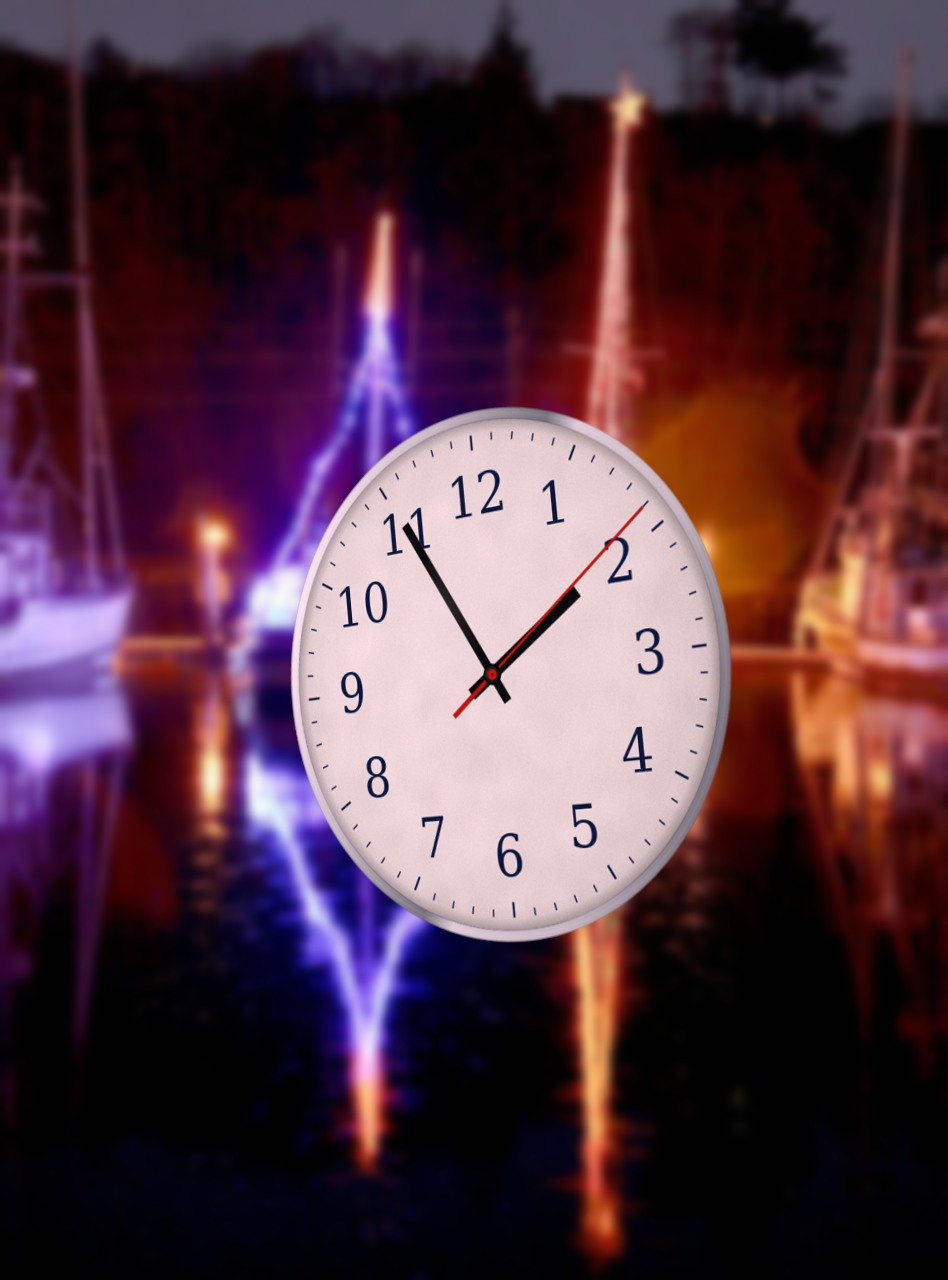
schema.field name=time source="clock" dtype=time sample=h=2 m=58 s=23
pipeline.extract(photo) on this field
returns h=1 m=55 s=9
